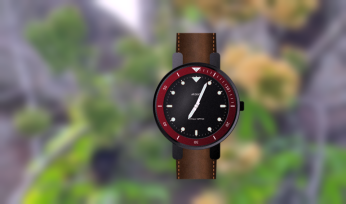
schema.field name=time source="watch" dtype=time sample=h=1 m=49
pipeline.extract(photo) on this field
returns h=7 m=4
